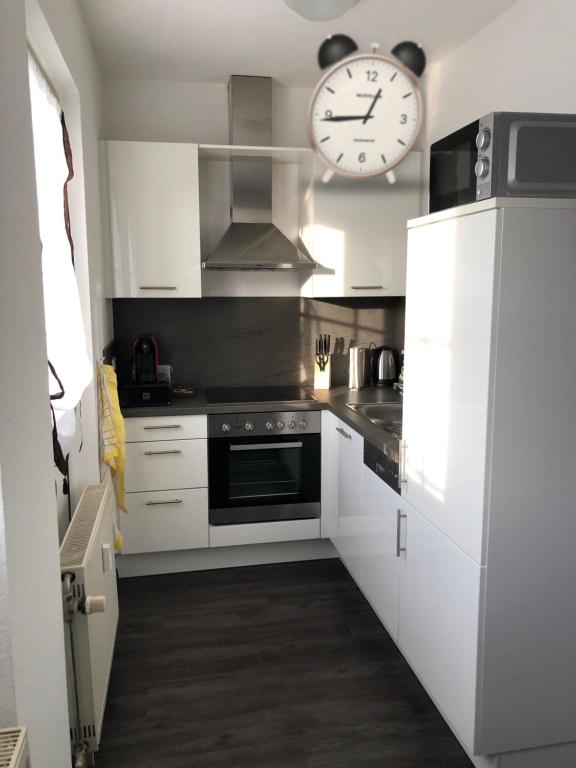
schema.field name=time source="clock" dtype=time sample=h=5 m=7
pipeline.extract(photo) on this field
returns h=12 m=44
